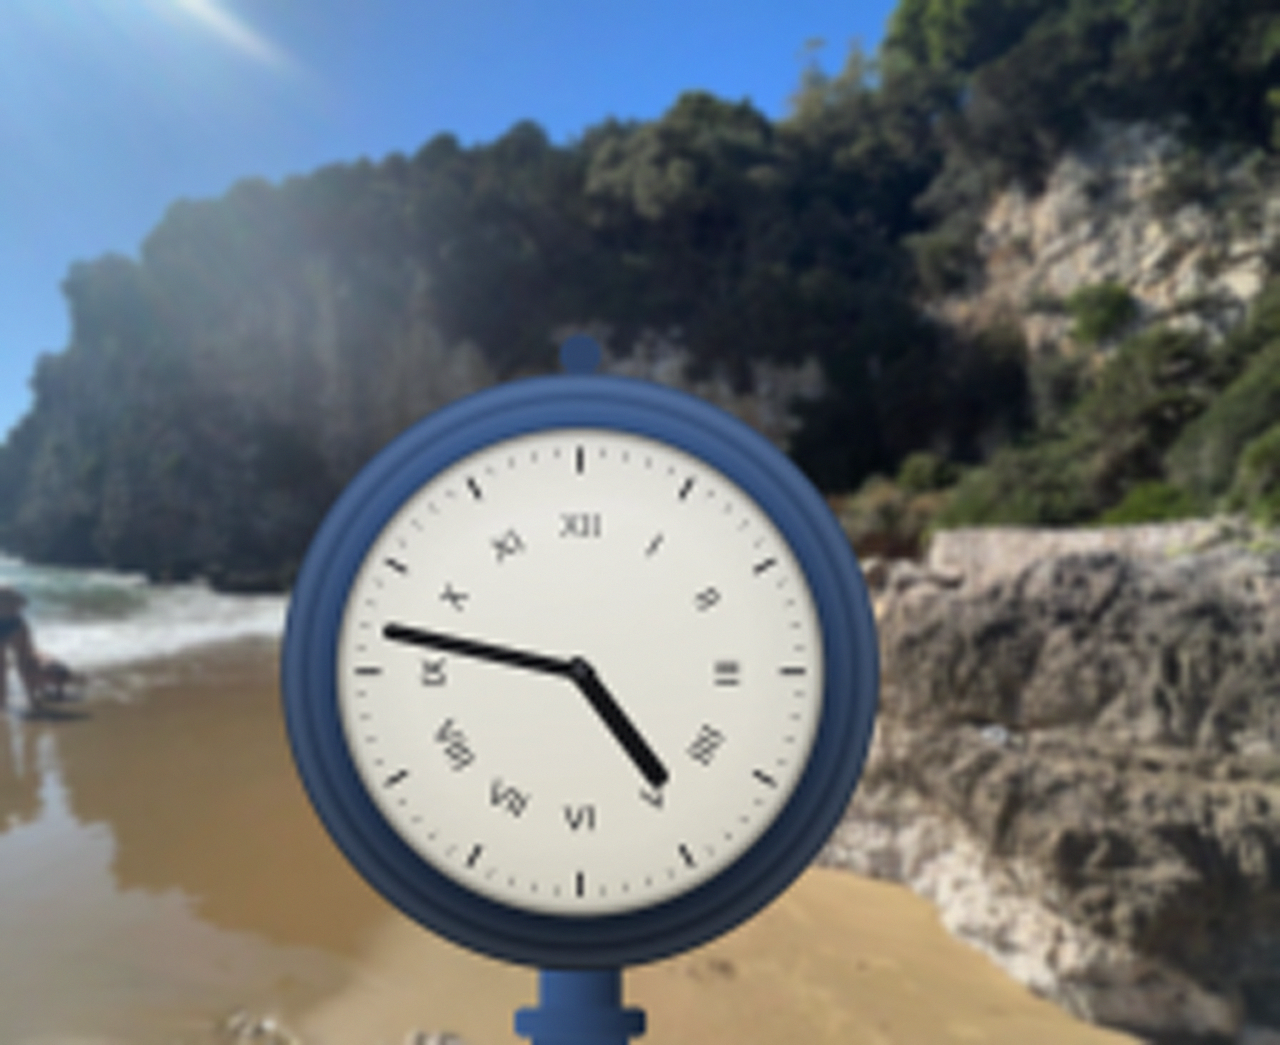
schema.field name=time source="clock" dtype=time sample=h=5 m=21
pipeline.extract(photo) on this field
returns h=4 m=47
